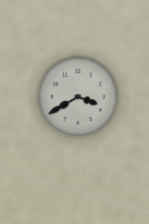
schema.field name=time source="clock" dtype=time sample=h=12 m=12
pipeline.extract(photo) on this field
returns h=3 m=40
